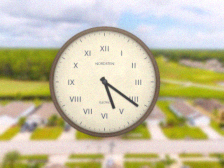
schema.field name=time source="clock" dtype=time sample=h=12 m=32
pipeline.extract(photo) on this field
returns h=5 m=21
